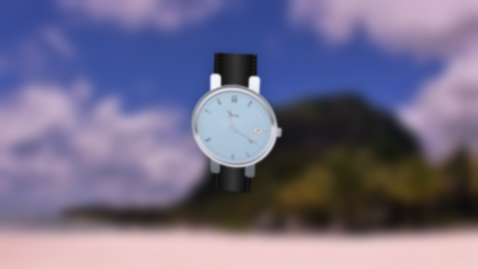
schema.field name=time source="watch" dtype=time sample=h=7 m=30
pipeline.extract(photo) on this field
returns h=11 m=20
